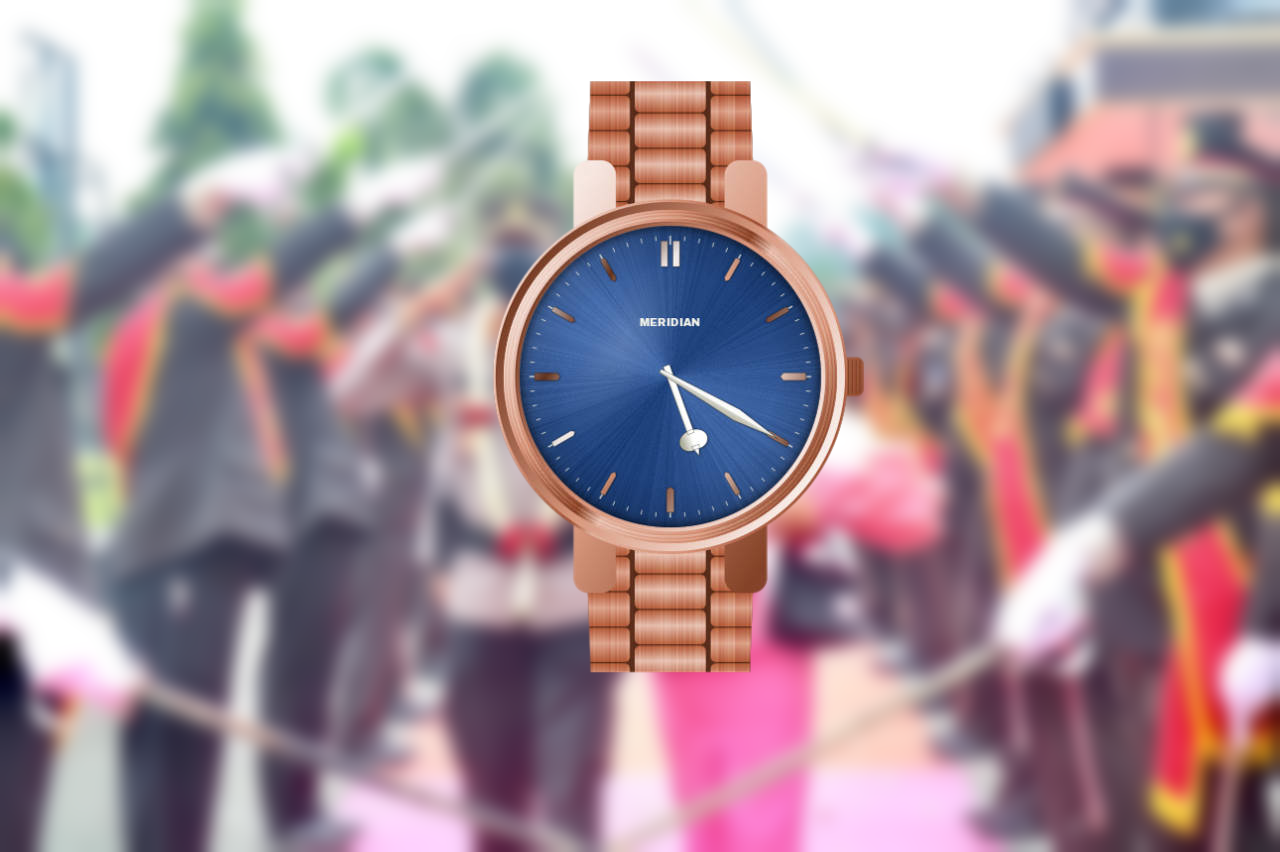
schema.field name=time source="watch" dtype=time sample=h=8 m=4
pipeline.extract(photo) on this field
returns h=5 m=20
